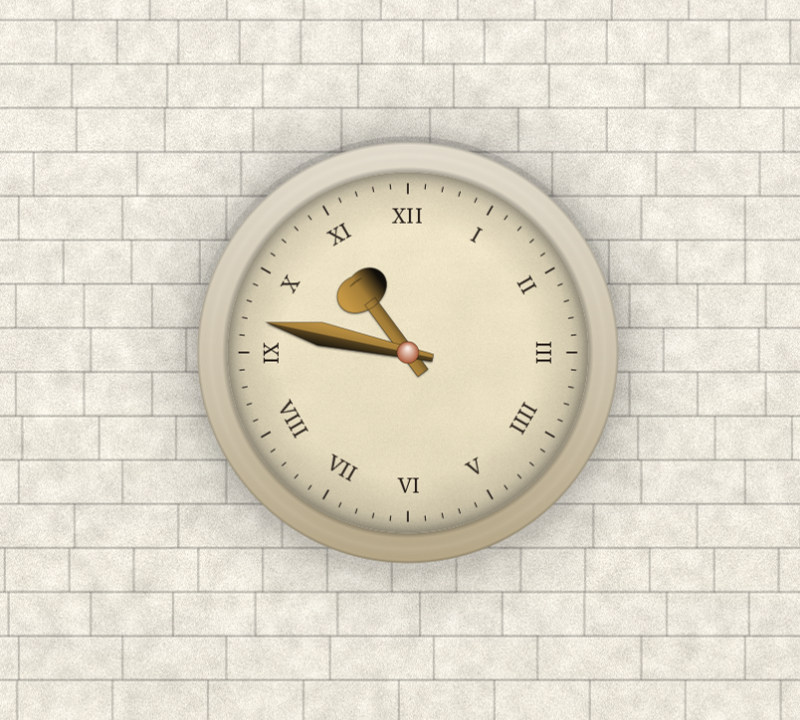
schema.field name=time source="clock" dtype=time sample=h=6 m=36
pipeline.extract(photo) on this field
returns h=10 m=47
